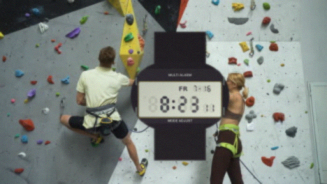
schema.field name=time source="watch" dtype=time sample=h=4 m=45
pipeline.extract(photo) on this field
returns h=8 m=23
